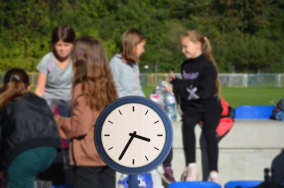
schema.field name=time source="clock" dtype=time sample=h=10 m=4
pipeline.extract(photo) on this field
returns h=3 m=35
